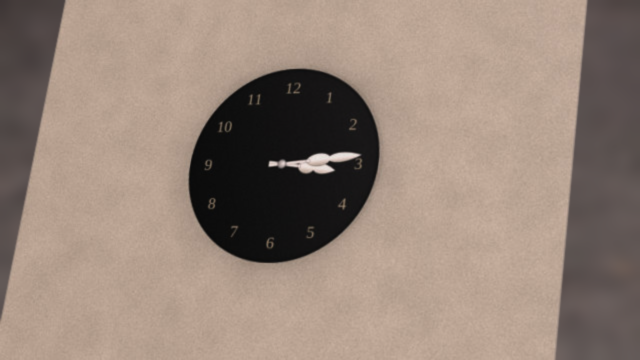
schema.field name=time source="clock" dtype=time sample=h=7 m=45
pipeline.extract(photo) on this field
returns h=3 m=14
